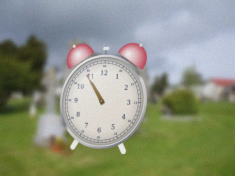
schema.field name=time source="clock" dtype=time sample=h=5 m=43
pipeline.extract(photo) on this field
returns h=10 m=54
